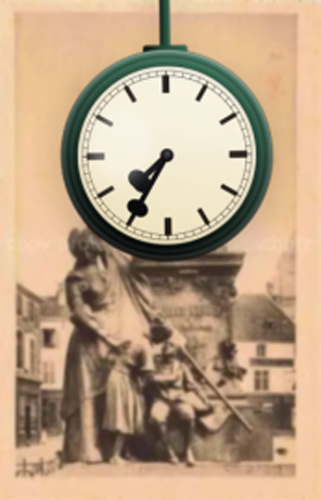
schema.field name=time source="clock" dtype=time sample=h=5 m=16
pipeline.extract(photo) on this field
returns h=7 m=35
